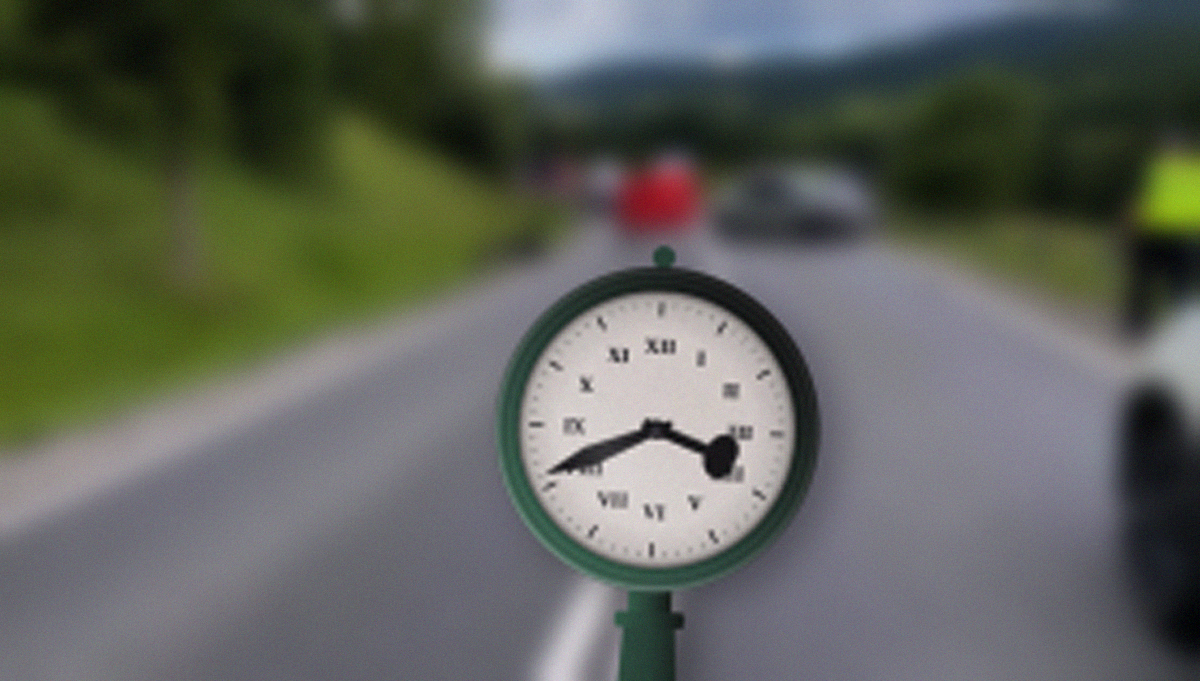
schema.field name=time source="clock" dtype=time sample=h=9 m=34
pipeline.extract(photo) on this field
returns h=3 m=41
